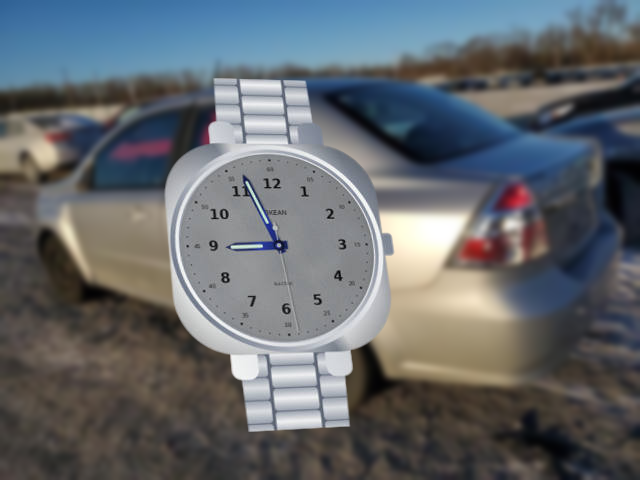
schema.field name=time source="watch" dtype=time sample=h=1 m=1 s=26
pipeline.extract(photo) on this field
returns h=8 m=56 s=29
